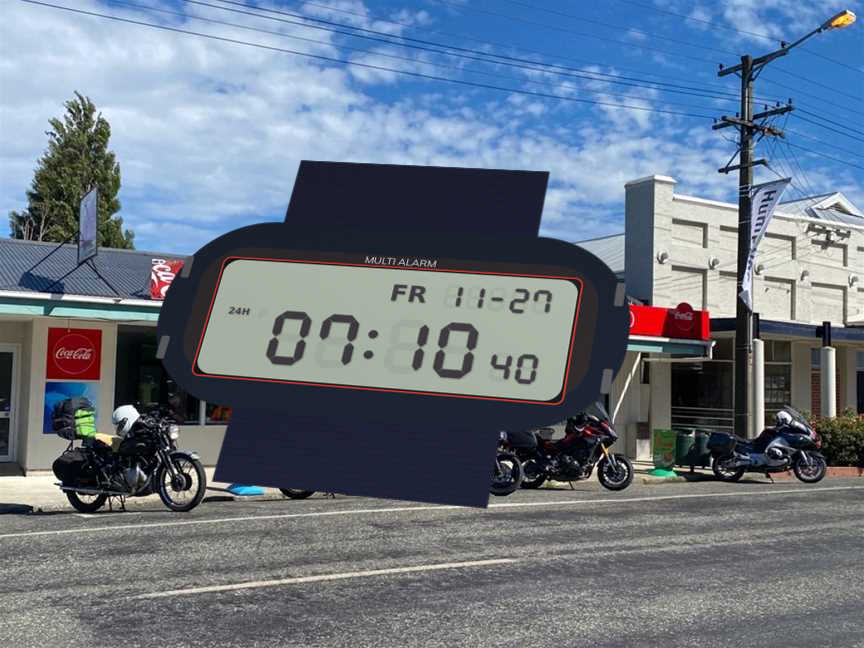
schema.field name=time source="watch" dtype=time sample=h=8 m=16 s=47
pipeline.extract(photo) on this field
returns h=7 m=10 s=40
